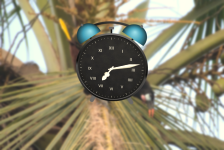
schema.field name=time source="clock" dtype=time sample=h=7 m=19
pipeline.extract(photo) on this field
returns h=7 m=13
